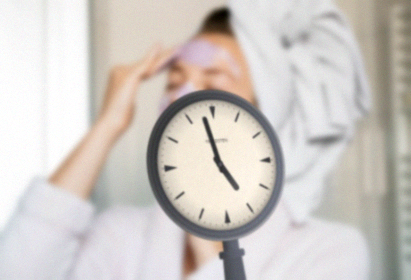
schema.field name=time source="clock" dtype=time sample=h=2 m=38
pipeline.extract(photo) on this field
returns h=4 m=58
